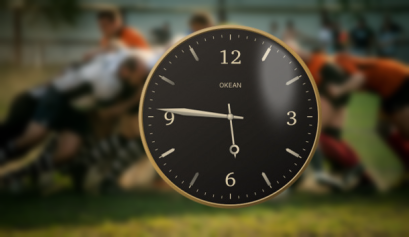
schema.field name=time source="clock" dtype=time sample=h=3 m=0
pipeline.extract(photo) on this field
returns h=5 m=46
